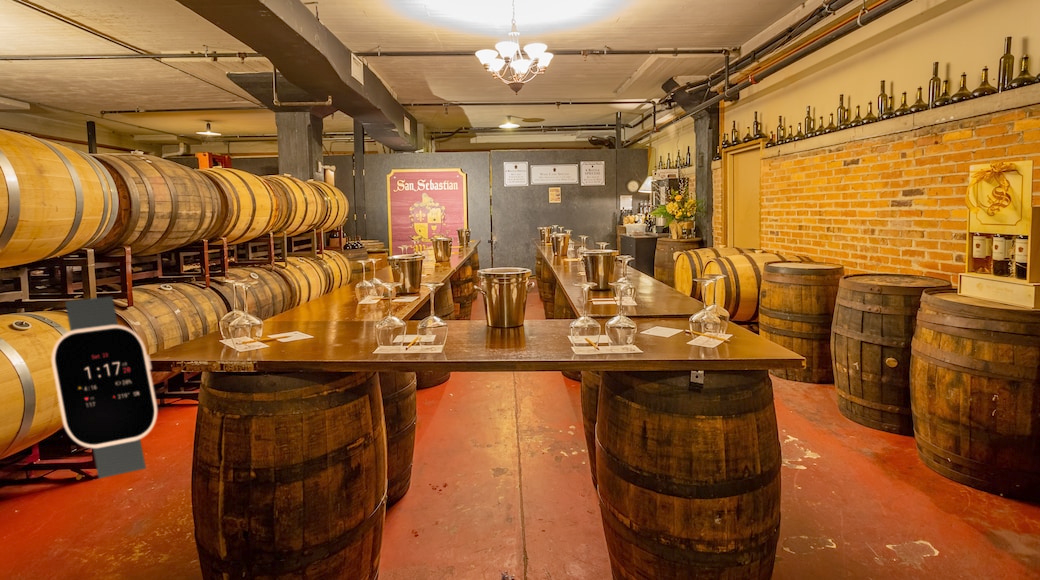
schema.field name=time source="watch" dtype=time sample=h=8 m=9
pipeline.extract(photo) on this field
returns h=1 m=17
